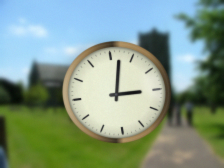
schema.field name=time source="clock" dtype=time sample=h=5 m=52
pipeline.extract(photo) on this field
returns h=3 m=2
